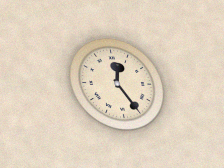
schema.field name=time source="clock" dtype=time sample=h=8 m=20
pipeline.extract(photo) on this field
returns h=12 m=25
